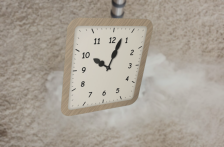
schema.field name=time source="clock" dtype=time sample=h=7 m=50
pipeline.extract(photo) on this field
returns h=10 m=3
